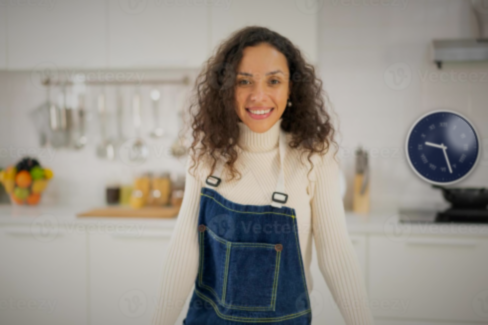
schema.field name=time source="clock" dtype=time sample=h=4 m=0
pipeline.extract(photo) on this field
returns h=9 m=27
